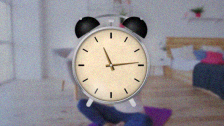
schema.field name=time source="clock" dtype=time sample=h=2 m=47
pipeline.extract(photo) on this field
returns h=11 m=14
